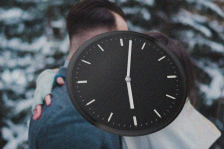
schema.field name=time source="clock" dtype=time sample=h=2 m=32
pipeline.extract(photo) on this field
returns h=6 m=2
